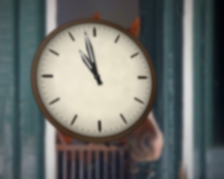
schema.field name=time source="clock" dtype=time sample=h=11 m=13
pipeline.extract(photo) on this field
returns h=10 m=58
